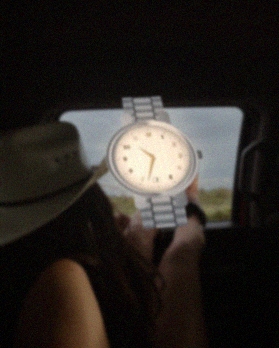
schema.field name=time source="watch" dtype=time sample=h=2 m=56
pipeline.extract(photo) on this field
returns h=10 m=33
